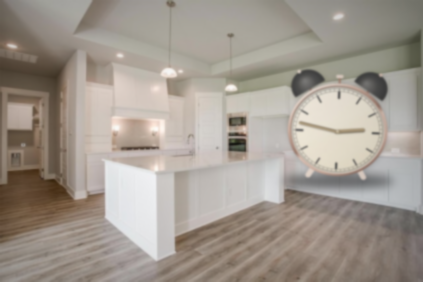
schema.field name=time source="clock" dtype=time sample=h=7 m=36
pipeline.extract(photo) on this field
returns h=2 m=47
